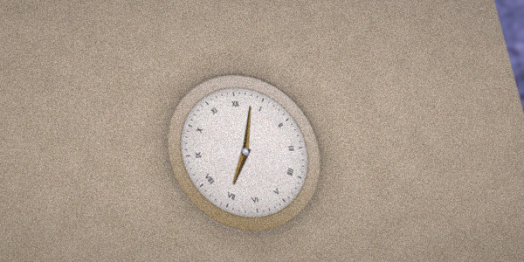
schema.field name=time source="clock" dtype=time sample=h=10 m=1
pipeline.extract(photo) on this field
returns h=7 m=3
